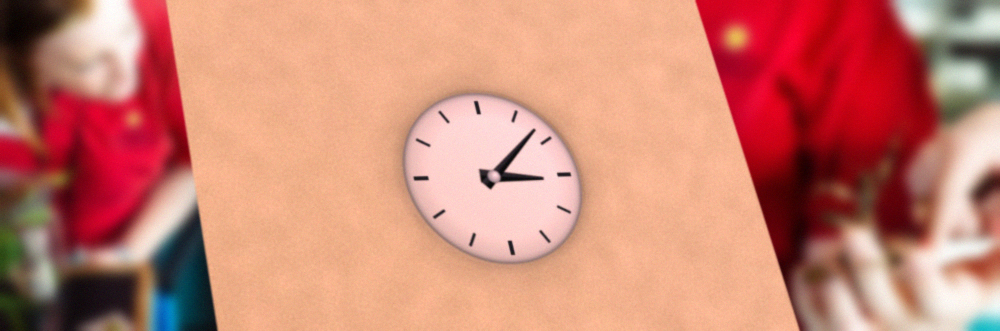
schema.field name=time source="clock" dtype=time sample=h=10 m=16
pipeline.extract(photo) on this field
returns h=3 m=8
